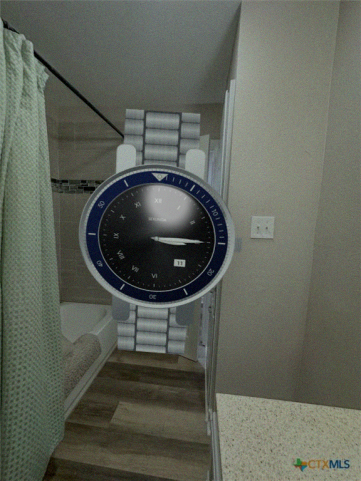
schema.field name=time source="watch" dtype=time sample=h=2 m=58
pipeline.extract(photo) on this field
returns h=3 m=15
